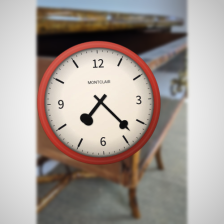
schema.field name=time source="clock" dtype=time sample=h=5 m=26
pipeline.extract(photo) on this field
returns h=7 m=23
